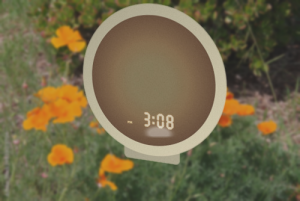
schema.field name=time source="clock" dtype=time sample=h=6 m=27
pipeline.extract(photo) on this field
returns h=3 m=8
